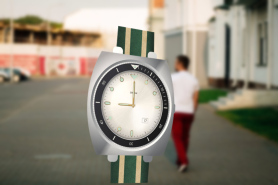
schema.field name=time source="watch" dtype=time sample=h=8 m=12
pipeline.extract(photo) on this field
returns h=9 m=0
